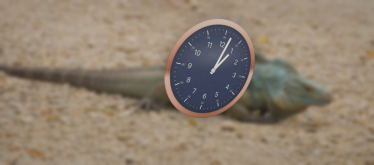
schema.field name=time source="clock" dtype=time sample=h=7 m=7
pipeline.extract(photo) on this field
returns h=1 m=2
